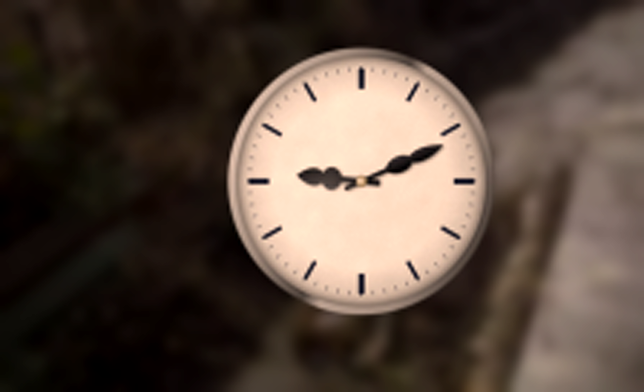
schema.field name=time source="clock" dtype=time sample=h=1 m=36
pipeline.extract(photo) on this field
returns h=9 m=11
